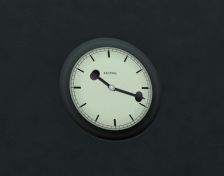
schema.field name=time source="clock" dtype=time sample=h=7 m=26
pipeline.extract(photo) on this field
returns h=10 m=18
